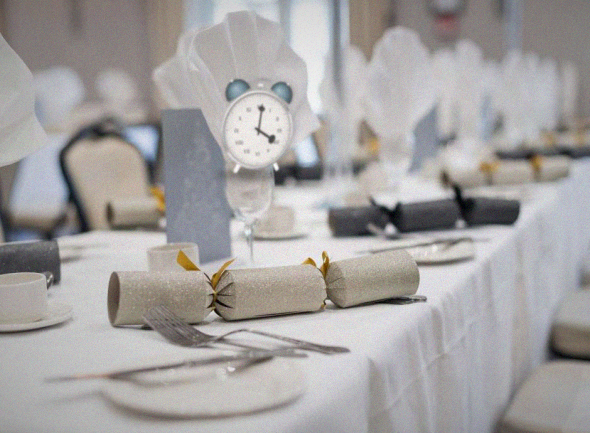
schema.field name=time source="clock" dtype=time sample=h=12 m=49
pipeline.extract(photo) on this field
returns h=4 m=1
